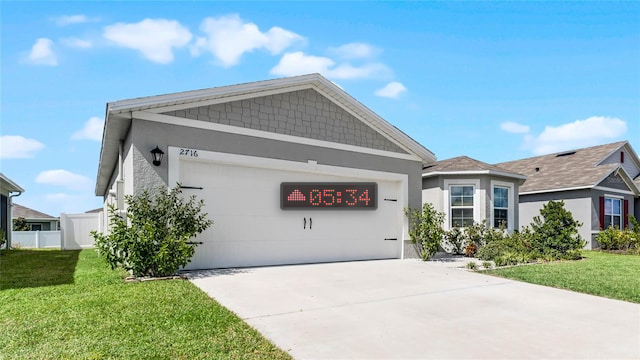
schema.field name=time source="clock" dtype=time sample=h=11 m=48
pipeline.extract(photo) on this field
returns h=5 m=34
